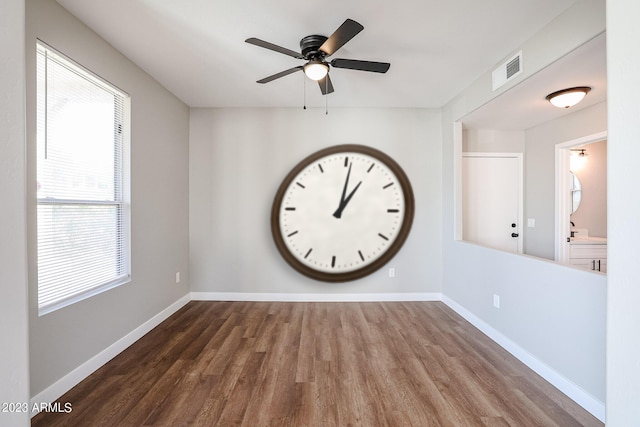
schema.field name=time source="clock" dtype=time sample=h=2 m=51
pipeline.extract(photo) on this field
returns h=1 m=1
